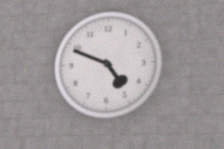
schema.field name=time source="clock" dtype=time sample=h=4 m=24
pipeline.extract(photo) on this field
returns h=4 m=49
